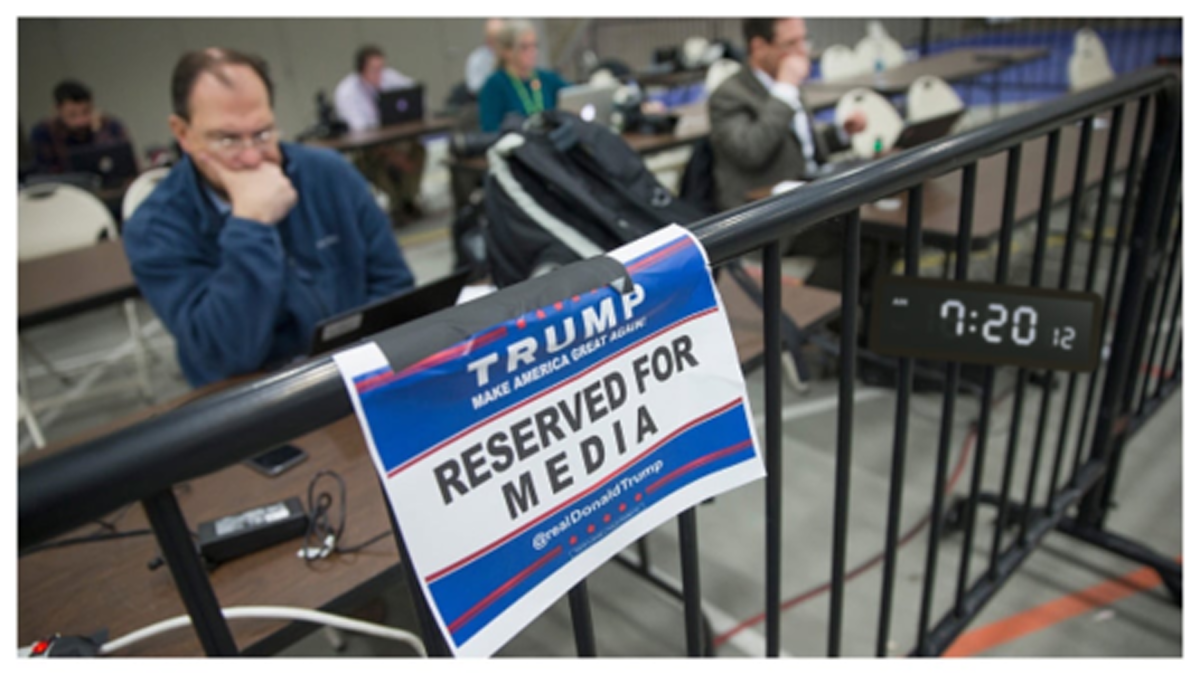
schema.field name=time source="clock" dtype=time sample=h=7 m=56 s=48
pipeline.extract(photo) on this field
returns h=7 m=20 s=12
